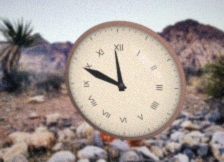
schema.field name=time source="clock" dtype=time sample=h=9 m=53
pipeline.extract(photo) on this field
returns h=11 m=49
